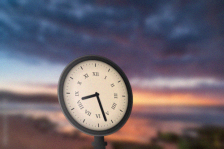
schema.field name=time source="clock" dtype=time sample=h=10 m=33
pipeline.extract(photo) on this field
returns h=8 m=27
